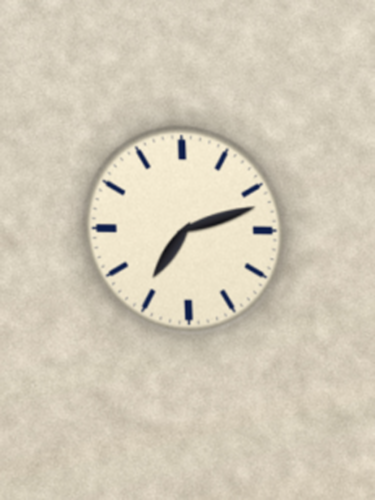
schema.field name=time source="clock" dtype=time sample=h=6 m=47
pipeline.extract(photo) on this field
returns h=7 m=12
